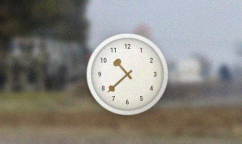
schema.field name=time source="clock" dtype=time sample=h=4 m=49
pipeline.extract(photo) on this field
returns h=10 m=38
